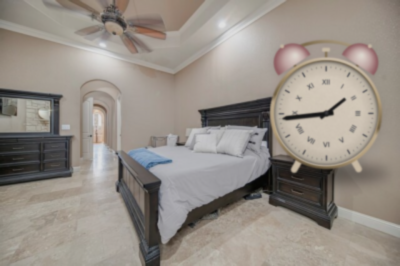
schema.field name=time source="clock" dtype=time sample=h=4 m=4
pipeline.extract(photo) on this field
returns h=1 m=44
